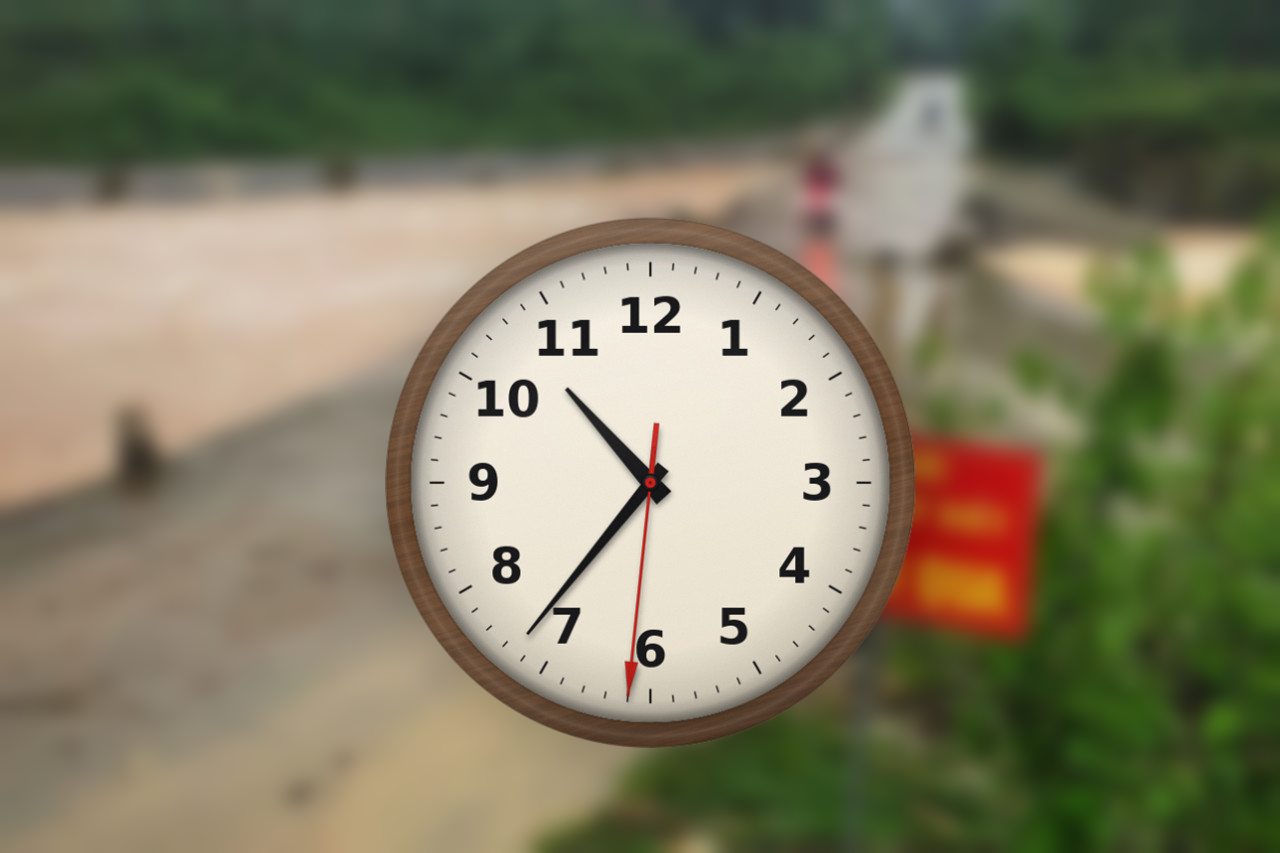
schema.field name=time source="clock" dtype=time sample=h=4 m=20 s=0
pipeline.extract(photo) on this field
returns h=10 m=36 s=31
